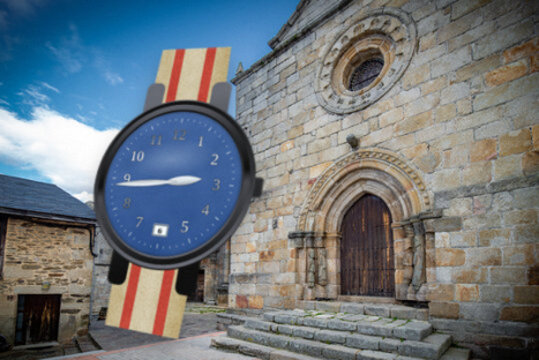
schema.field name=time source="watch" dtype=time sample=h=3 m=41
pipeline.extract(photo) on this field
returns h=2 m=44
